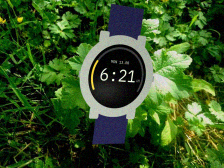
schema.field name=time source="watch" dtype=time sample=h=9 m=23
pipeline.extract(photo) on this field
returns h=6 m=21
